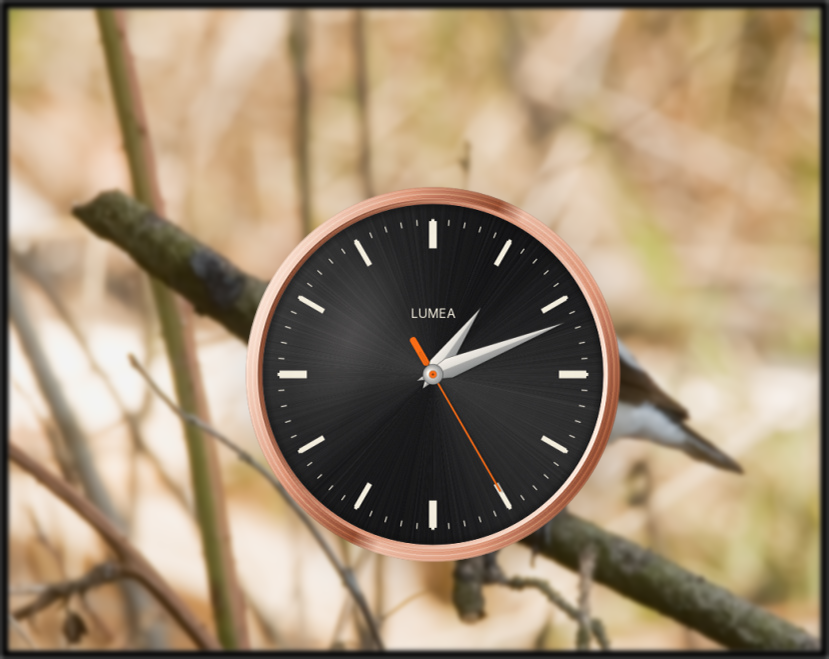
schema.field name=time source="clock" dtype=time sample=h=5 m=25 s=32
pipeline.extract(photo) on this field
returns h=1 m=11 s=25
